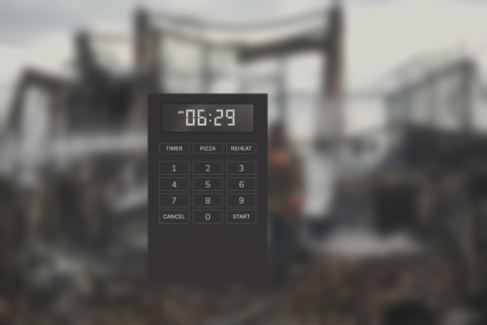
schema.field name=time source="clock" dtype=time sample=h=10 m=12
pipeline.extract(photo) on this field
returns h=6 m=29
